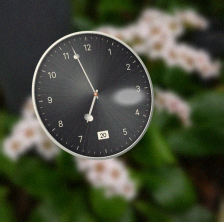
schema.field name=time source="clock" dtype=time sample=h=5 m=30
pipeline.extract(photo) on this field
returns h=6 m=57
